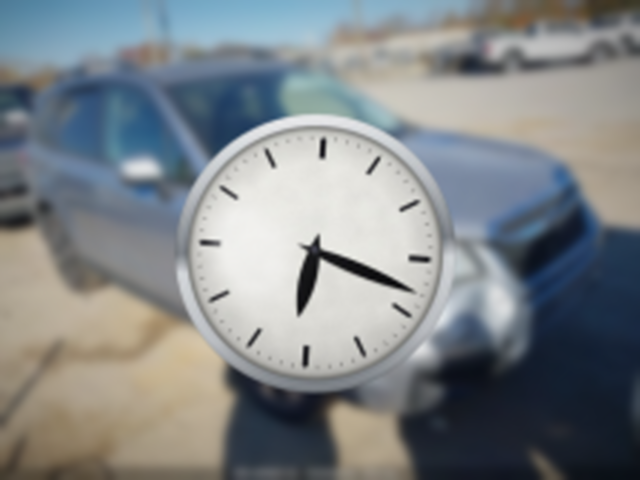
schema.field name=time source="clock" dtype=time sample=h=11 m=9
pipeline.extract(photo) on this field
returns h=6 m=18
